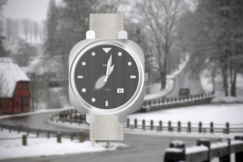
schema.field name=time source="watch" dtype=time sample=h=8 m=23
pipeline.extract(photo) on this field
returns h=1 m=2
